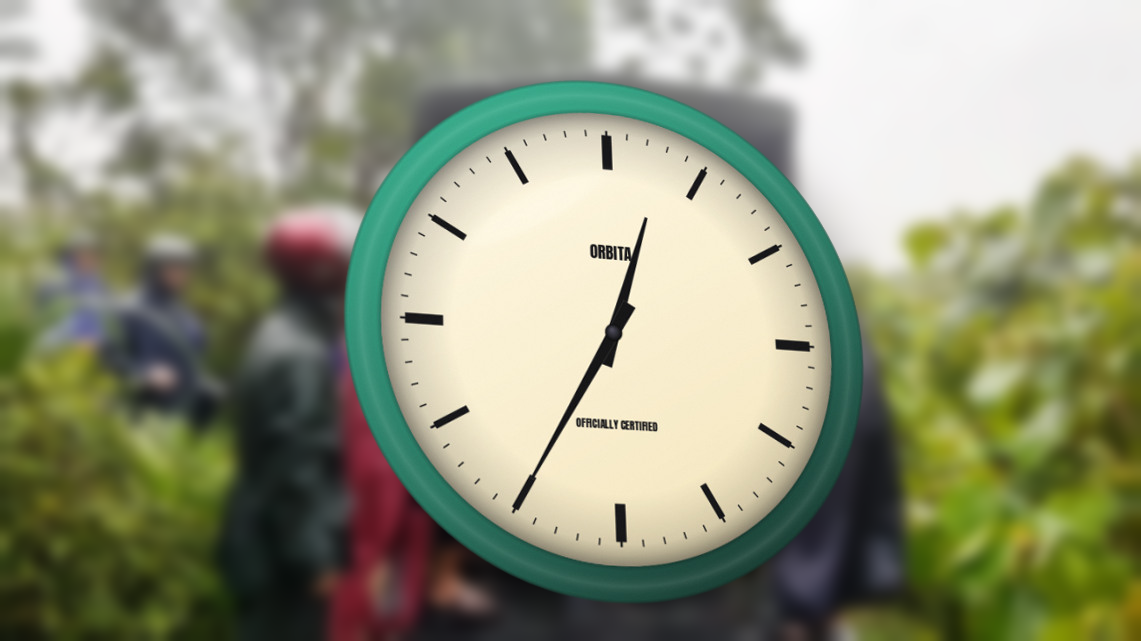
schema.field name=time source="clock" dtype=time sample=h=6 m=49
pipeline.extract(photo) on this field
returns h=12 m=35
